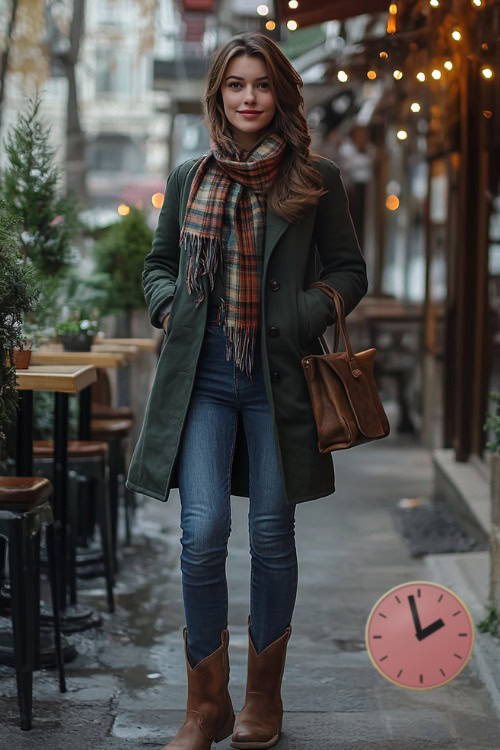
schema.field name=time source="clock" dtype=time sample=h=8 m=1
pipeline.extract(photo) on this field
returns h=1 m=58
